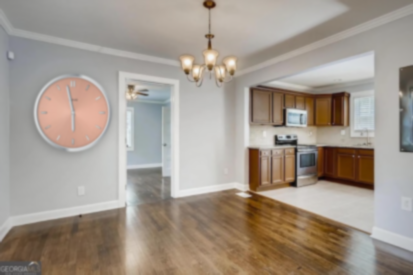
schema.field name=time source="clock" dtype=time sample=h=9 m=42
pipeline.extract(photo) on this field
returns h=5 m=58
